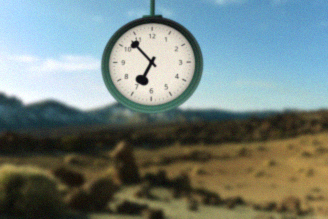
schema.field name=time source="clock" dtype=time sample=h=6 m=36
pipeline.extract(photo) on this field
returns h=6 m=53
